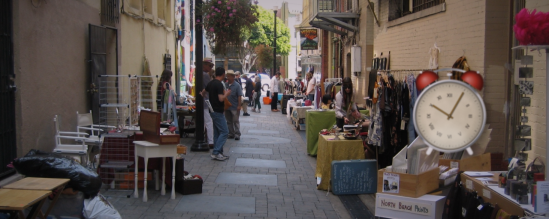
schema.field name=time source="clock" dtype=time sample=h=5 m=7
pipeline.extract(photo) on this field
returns h=10 m=5
